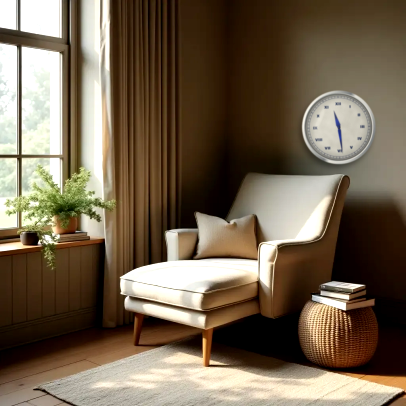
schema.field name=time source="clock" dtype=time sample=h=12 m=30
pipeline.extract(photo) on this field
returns h=11 m=29
